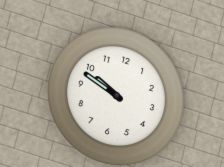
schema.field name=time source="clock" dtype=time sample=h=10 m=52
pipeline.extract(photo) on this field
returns h=9 m=48
